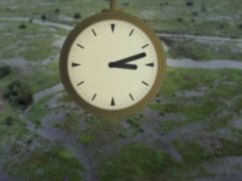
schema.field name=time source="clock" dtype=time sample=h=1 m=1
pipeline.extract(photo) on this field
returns h=3 m=12
